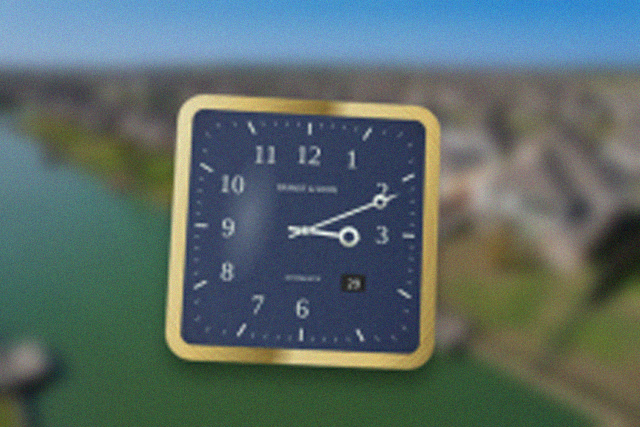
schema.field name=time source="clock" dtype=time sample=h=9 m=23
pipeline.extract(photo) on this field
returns h=3 m=11
